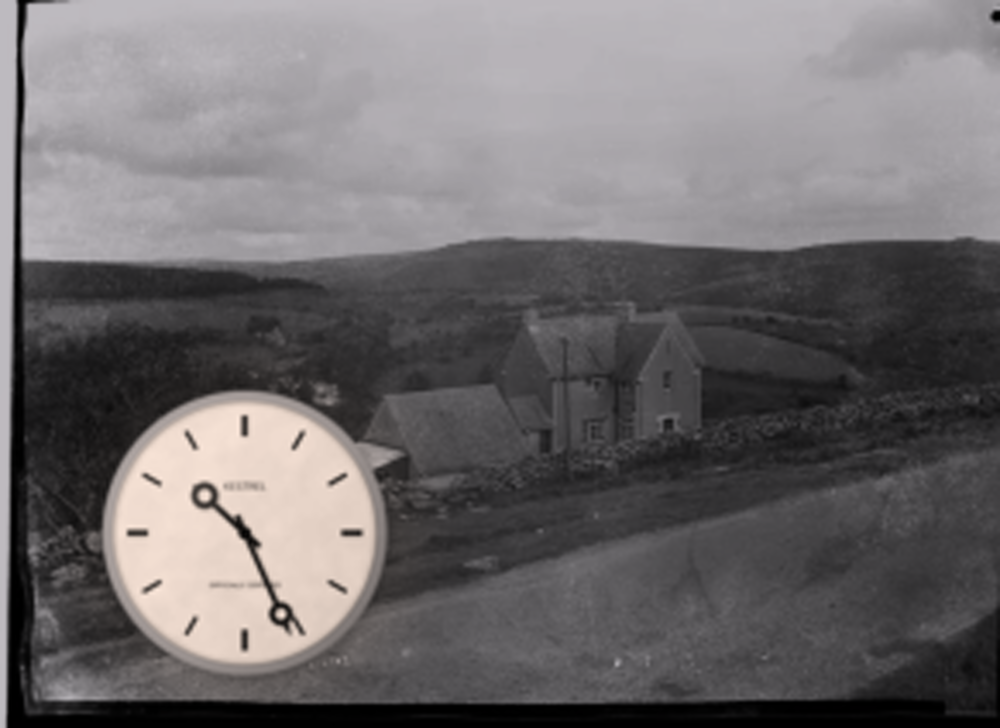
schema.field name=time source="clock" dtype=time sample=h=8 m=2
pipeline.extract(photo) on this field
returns h=10 m=26
